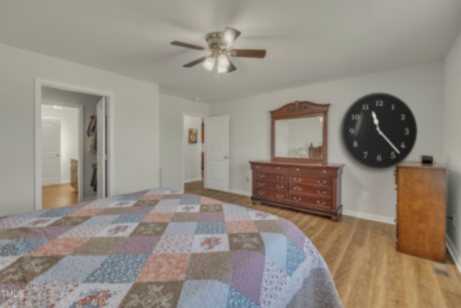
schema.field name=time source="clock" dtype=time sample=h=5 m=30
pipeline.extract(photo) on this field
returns h=11 m=23
